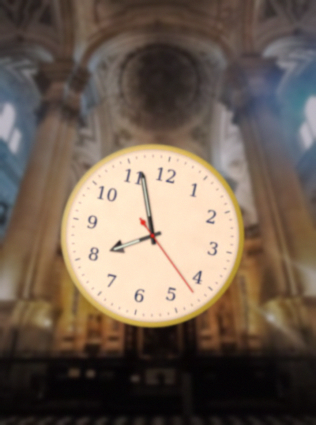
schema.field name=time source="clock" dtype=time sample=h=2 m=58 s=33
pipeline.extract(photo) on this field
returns h=7 m=56 s=22
